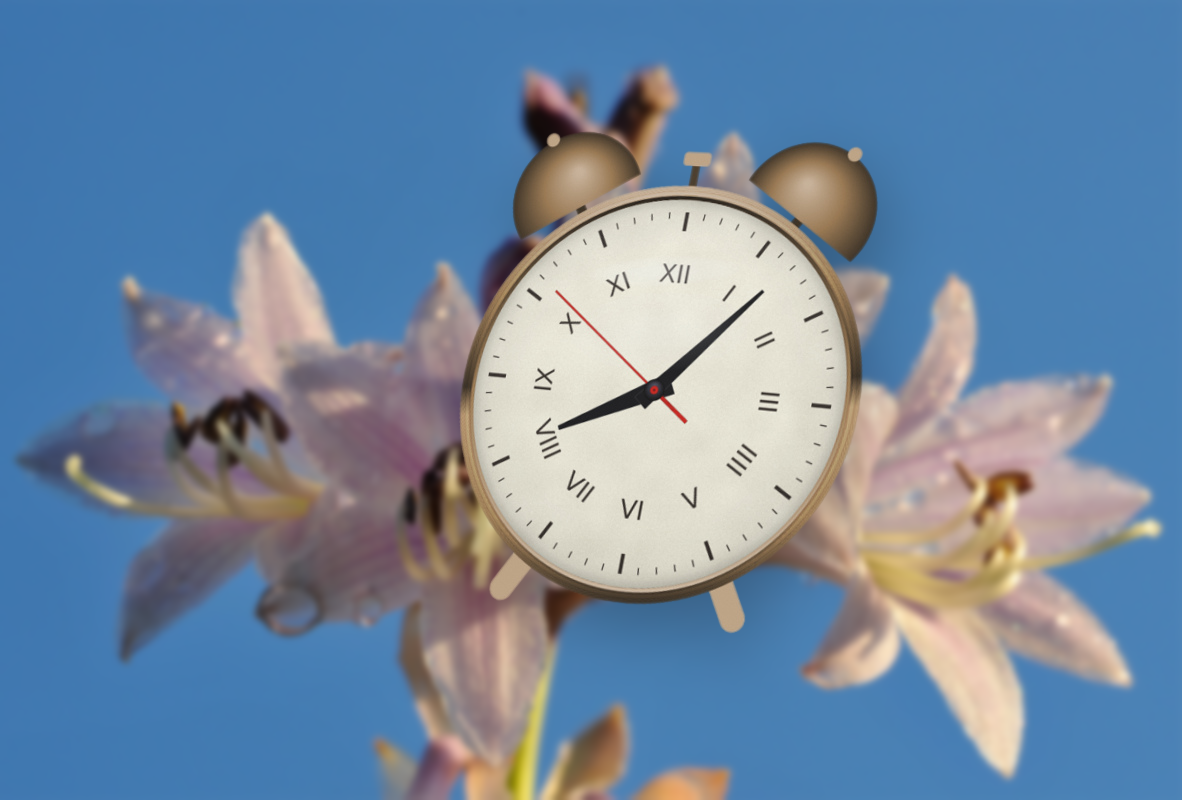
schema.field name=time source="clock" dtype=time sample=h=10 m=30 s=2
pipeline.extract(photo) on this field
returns h=8 m=6 s=51
